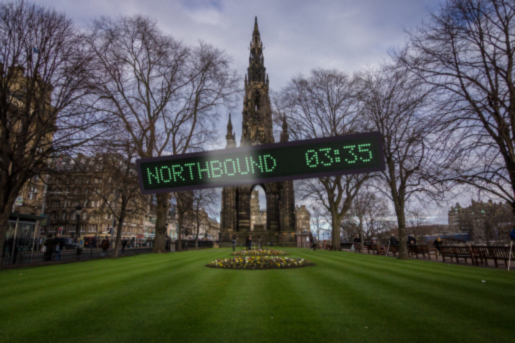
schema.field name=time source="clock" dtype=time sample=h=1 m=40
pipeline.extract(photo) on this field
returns h=3 m=35
